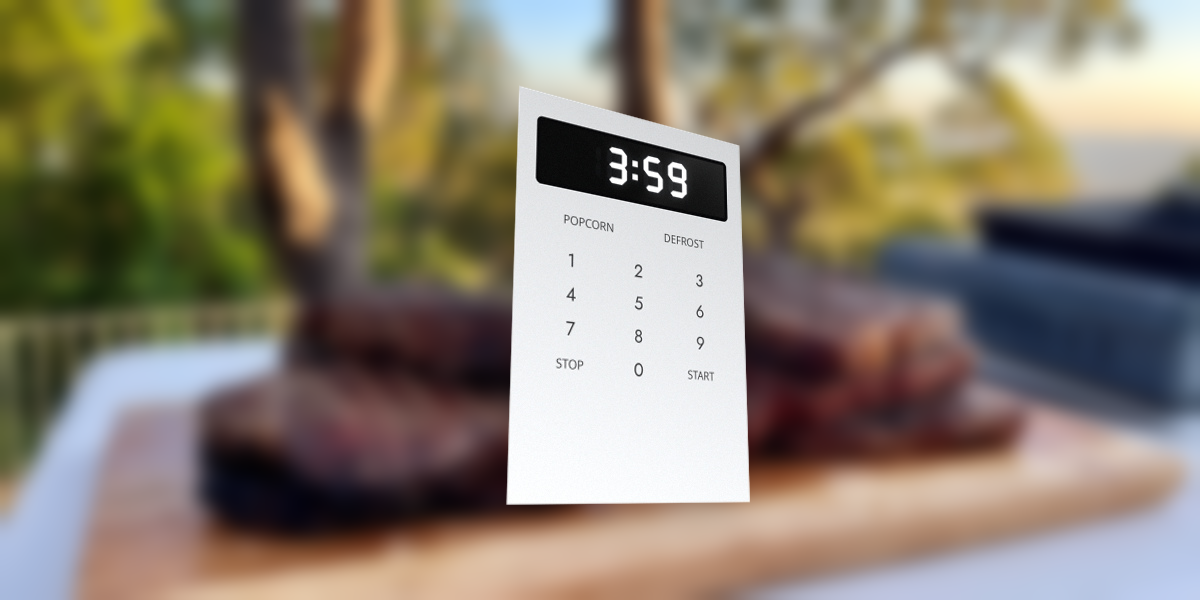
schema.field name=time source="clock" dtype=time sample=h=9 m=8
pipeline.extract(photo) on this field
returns h=3 m=59
